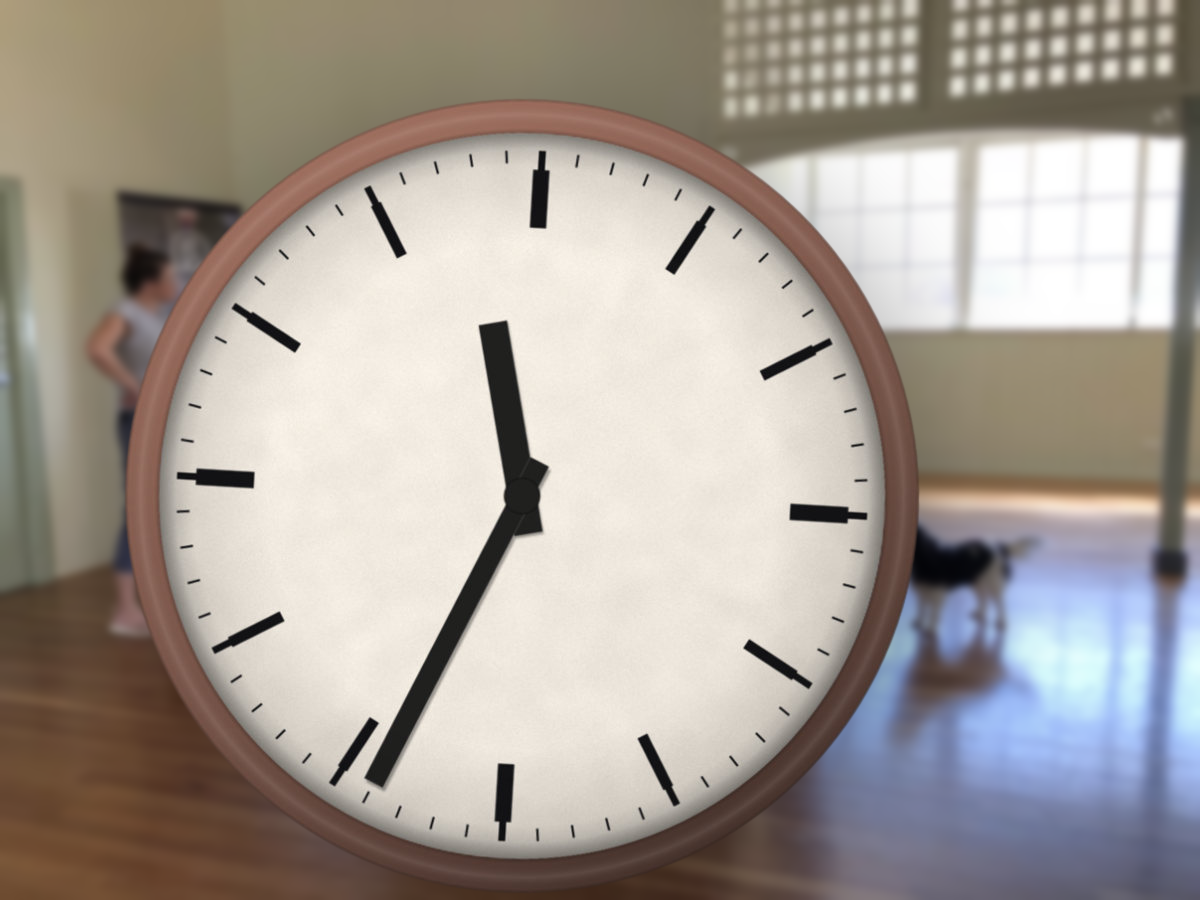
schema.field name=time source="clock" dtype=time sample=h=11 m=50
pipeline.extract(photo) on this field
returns h=11 m=34
